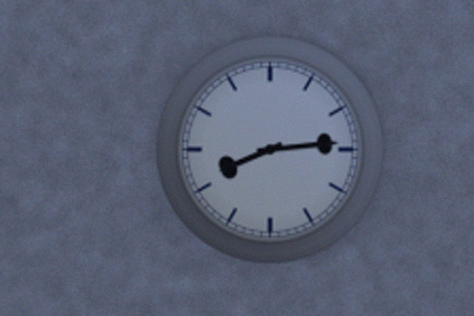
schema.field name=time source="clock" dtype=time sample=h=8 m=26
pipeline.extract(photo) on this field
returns h=8 m=14
